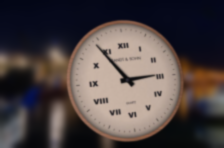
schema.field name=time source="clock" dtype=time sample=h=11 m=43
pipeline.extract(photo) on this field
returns h=2 m=54
